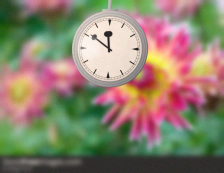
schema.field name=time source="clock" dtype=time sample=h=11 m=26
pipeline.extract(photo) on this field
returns h=11 m=51
